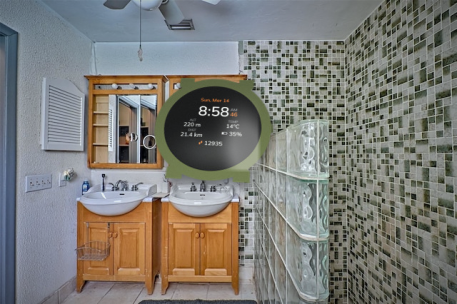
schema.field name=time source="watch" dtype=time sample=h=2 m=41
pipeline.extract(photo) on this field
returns h=8 m=58
